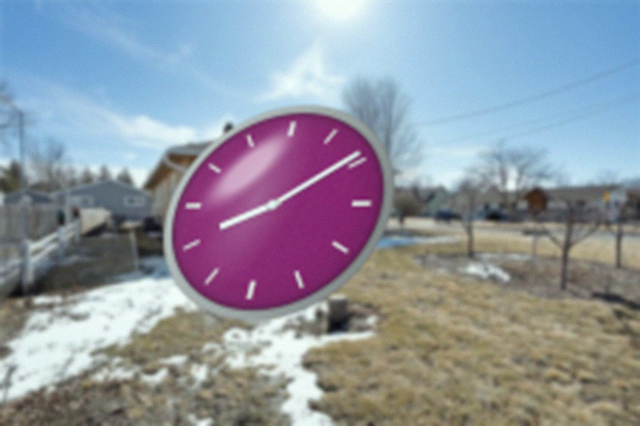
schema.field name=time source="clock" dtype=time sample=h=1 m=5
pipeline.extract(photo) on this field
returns h=8 m=9
